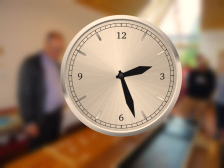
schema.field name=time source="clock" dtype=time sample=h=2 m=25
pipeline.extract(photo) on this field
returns h=2 m=27
